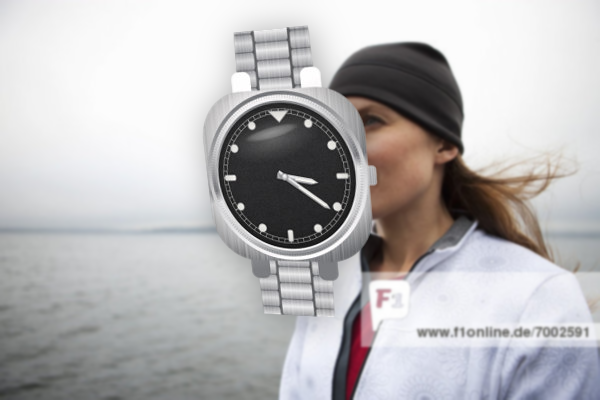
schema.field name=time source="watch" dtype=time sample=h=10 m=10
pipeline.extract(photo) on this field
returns h=3 m=21
